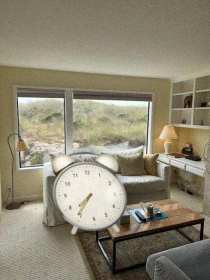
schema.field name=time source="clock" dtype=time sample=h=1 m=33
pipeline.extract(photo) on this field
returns h=7 m=36
